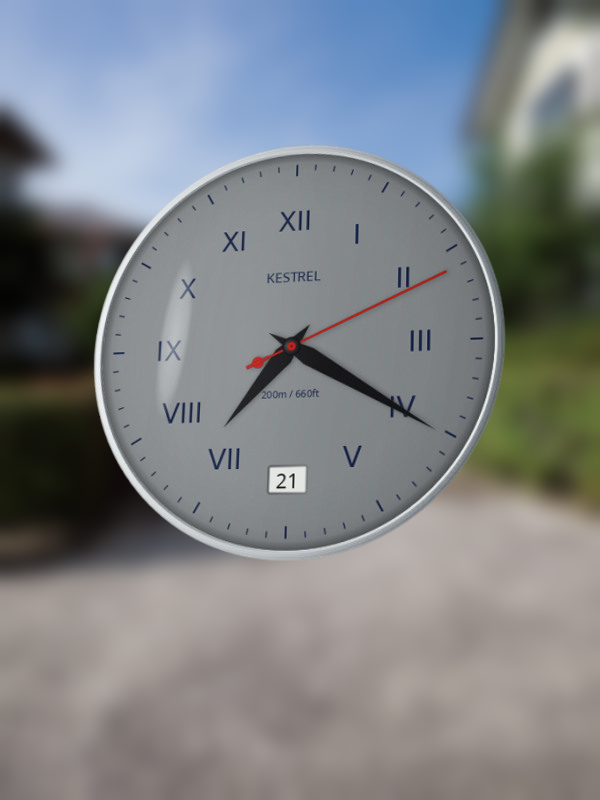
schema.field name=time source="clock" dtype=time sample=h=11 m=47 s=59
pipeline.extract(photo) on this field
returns h=7 m=20 s=11
